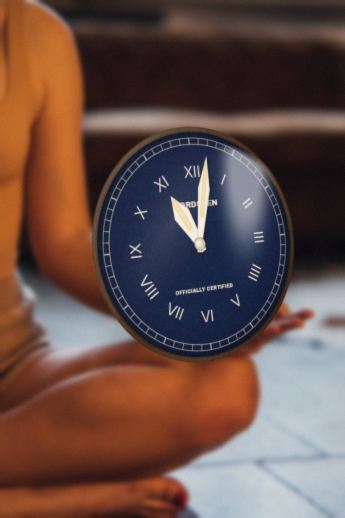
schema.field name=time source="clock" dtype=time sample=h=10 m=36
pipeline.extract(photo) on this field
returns h=11 m=2
